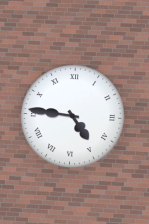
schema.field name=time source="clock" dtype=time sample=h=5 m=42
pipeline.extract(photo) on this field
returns h=4 m=46
